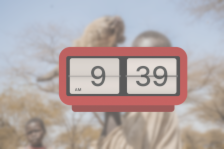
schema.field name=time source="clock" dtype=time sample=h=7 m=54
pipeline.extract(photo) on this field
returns h=9 m=39
